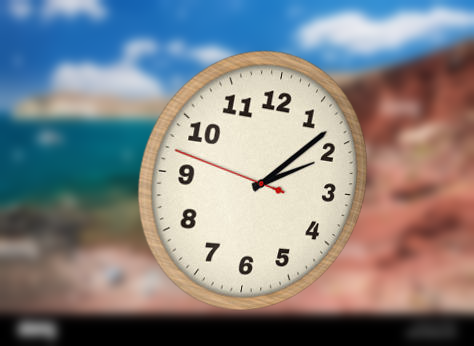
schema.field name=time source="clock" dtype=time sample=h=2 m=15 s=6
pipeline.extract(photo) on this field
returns h=2 m=7 s=47
